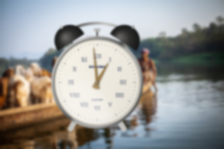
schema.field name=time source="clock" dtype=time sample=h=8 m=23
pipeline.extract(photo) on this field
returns h=12 m=59
